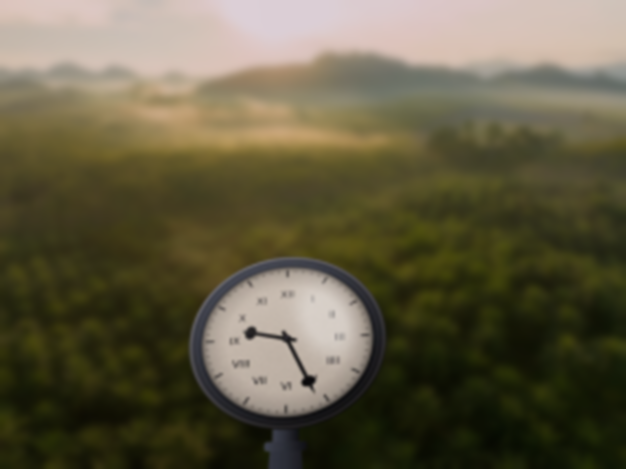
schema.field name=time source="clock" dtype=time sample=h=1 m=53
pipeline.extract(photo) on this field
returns h=9 m=26
